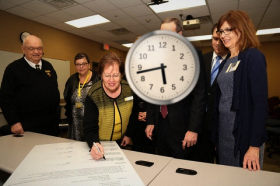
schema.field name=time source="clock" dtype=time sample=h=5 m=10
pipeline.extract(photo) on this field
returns h=5 m=43
